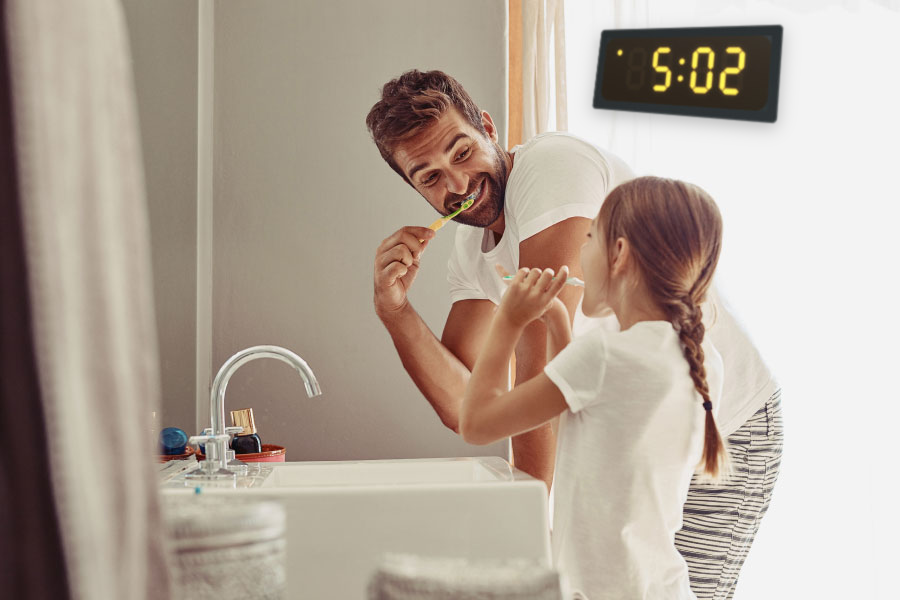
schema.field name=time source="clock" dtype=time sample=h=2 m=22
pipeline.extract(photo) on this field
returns h=5 m=2
